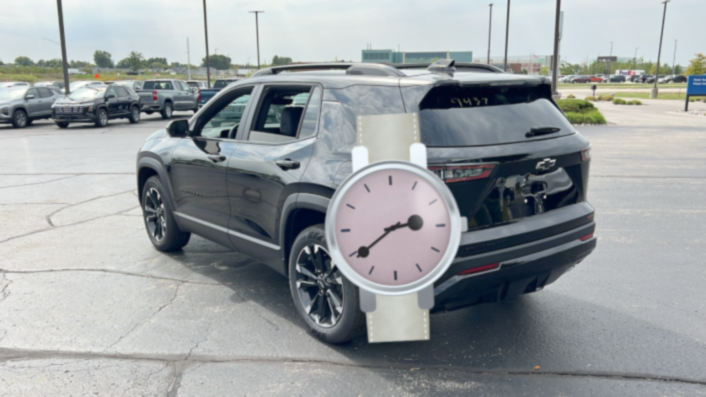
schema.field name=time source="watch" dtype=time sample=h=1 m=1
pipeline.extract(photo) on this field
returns h=2 m=39
